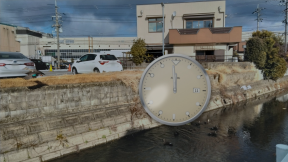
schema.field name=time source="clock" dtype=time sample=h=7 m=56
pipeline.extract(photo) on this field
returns h=11 m=59
